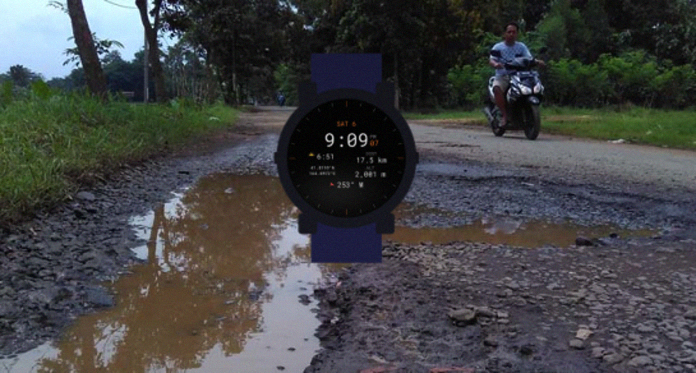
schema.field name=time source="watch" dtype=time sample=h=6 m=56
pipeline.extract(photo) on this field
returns h=9 m=9
